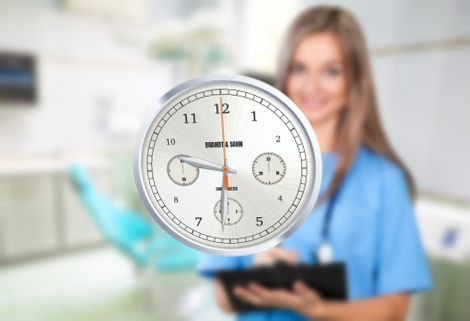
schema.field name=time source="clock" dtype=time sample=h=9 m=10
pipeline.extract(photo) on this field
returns h=9 m=31
